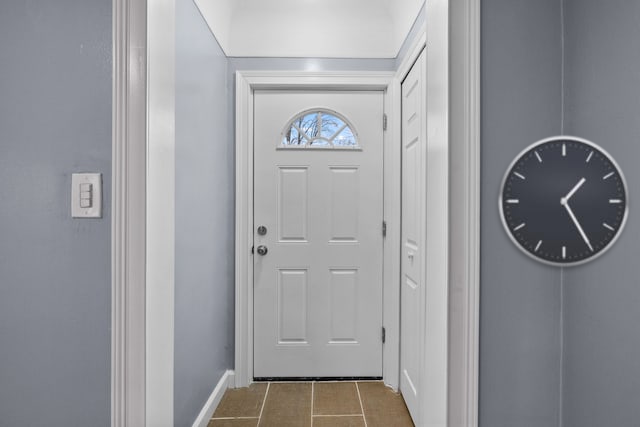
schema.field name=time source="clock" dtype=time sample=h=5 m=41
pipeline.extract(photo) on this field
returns h=1 m=25
